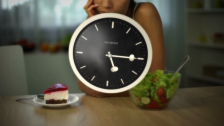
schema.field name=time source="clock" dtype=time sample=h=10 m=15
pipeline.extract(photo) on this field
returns h=5 m=15
